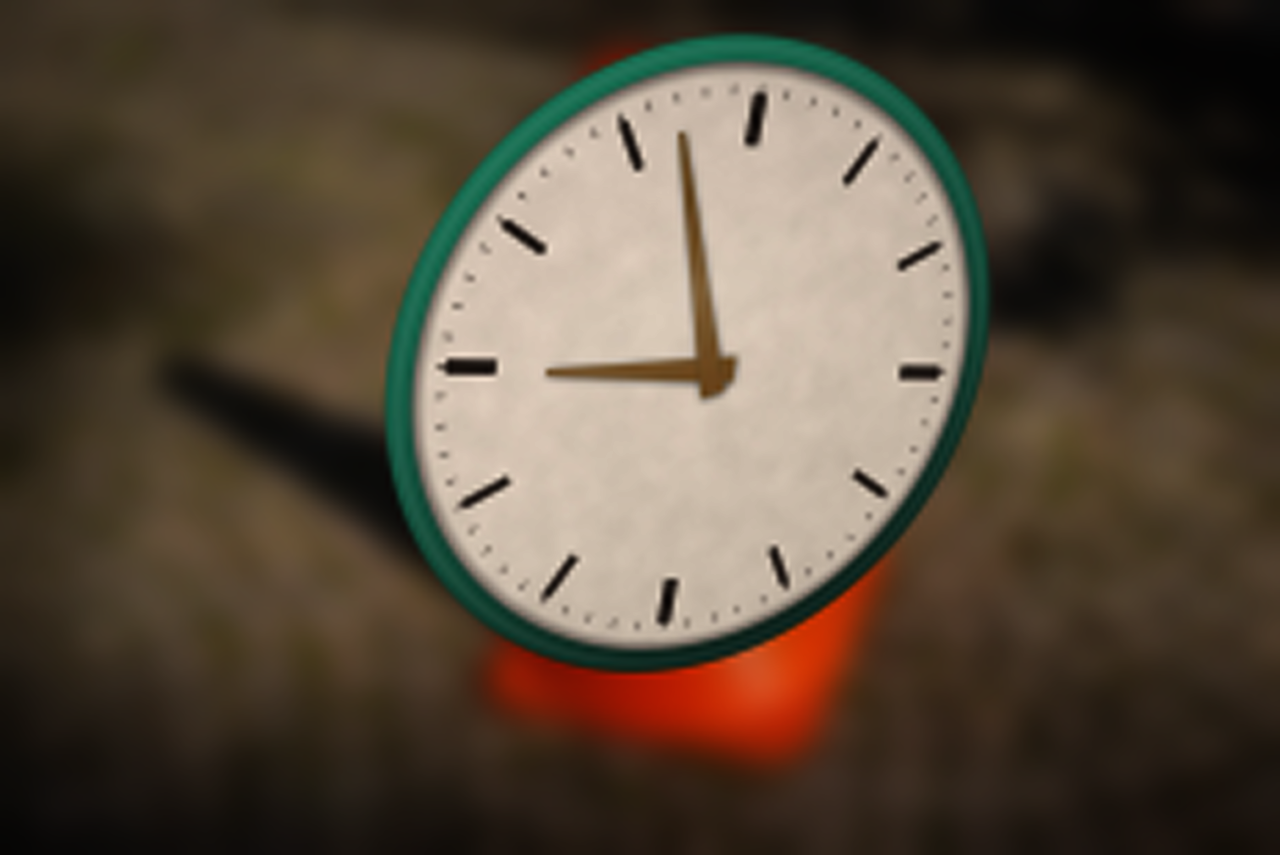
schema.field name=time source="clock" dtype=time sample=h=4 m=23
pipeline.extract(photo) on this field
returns h=8 m=57
